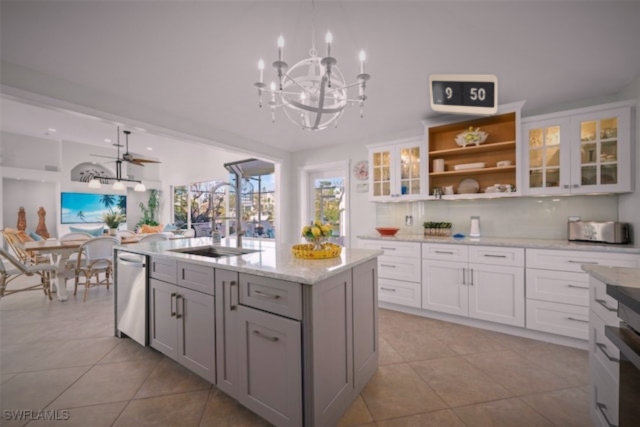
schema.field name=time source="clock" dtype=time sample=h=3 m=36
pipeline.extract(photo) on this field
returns h=9 m=50
